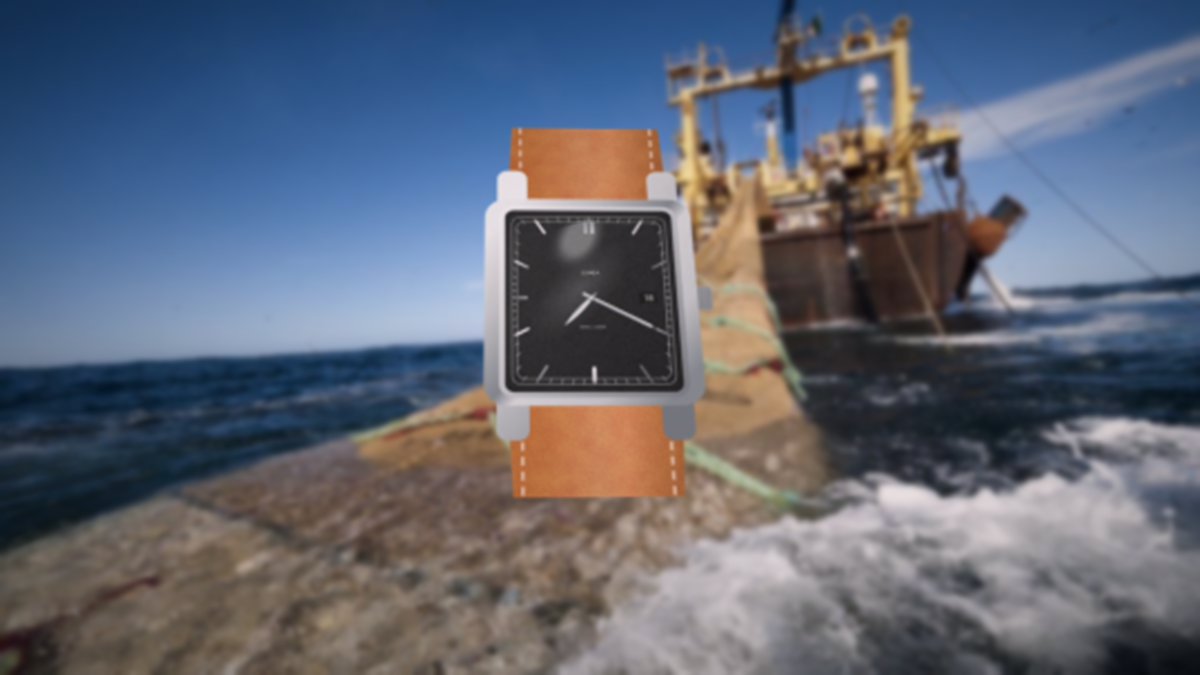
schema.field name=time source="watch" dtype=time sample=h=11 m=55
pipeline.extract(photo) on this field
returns h=7 m=20
